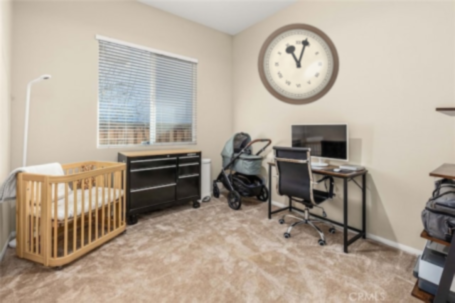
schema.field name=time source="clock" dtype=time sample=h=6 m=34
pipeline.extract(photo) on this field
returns h=11 m=3
